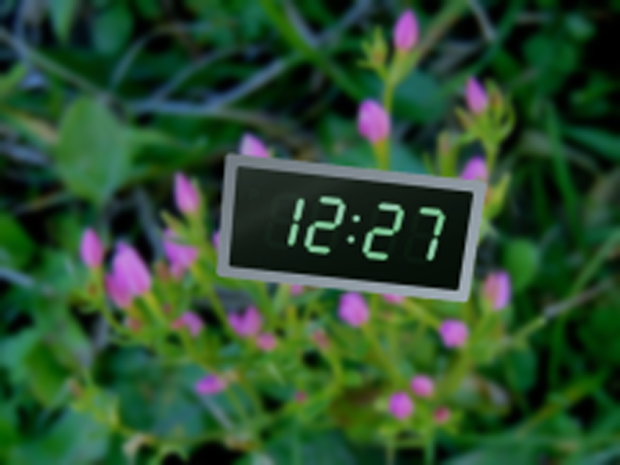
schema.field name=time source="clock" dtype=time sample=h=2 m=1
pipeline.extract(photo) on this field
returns h=12 m=27
